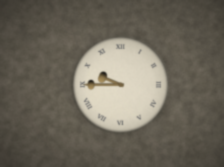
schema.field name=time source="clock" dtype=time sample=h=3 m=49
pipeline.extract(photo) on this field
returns h=9 m=45
